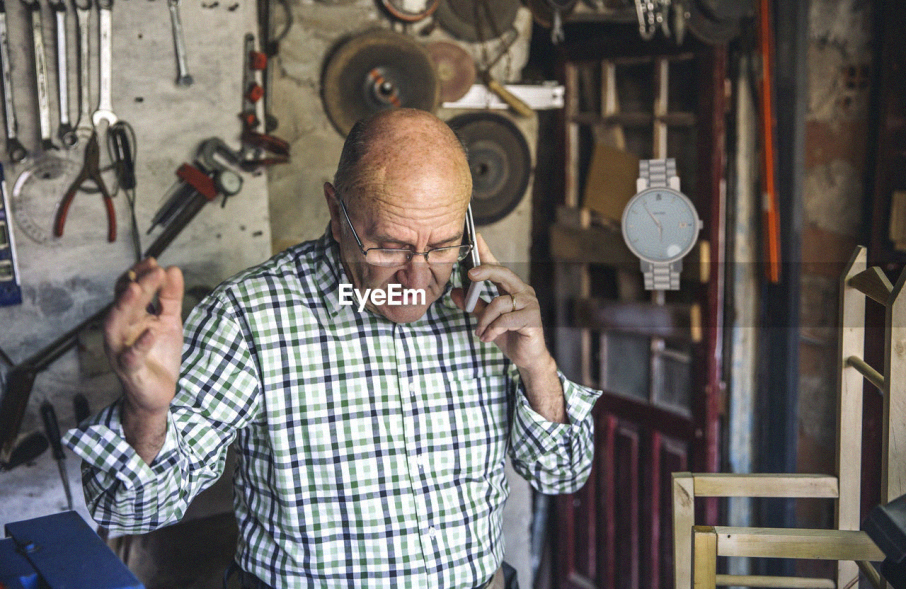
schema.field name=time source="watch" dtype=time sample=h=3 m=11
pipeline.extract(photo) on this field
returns h=5 m=54
